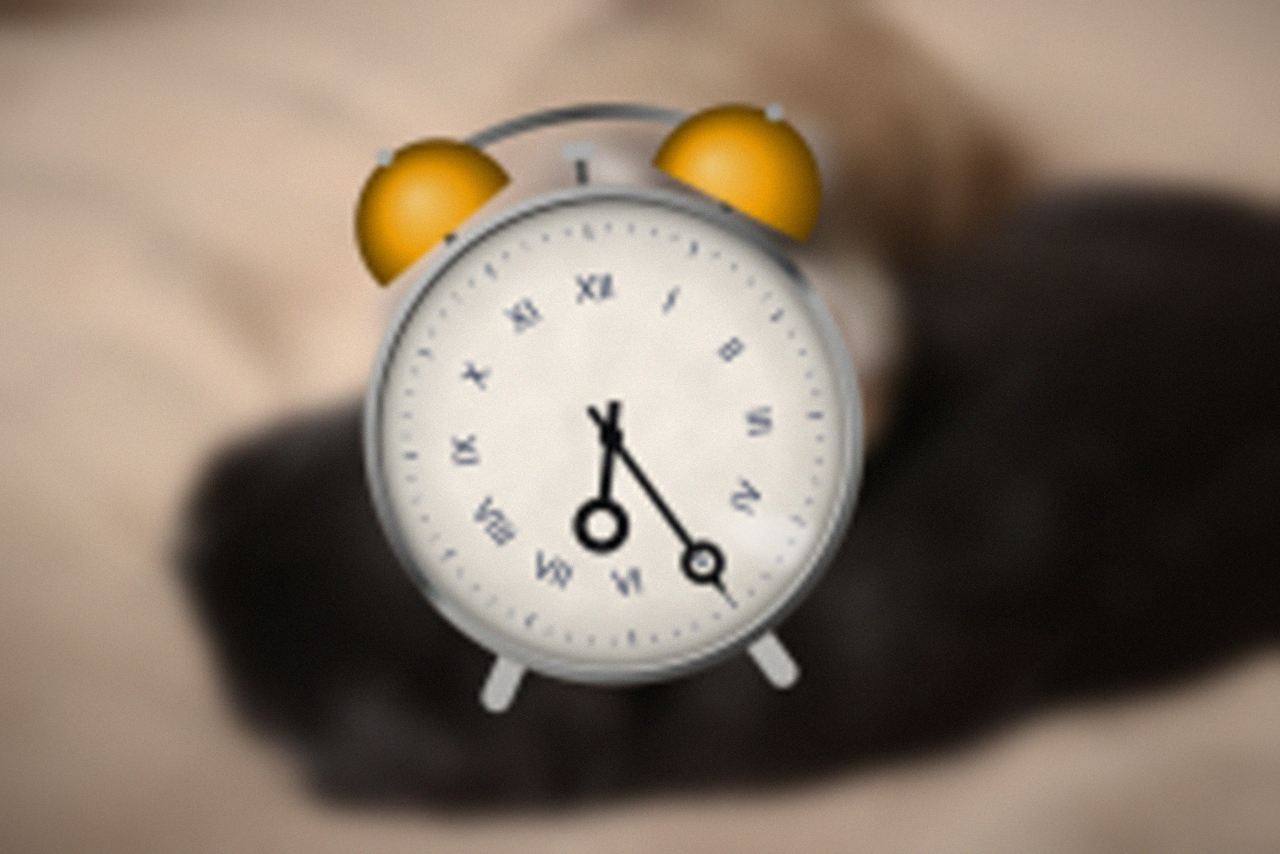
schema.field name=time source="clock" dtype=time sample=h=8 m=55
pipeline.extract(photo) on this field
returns h=6 m=25
